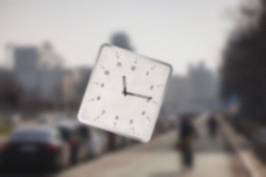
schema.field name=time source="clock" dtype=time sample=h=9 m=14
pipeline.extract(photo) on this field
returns h=11 m=14
